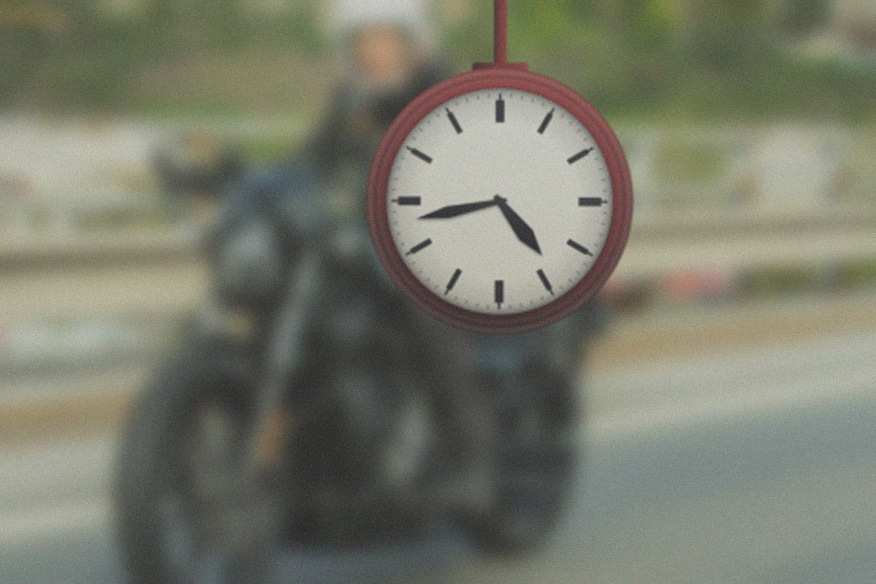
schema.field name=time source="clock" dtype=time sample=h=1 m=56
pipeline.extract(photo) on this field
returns h=4 m=43
